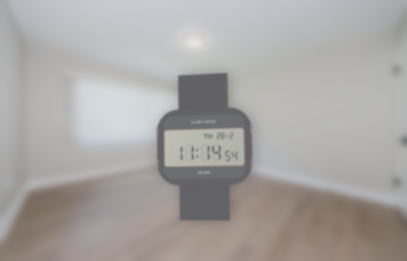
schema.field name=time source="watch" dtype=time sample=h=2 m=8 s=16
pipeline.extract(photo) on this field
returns h=11 m=14 s=54
